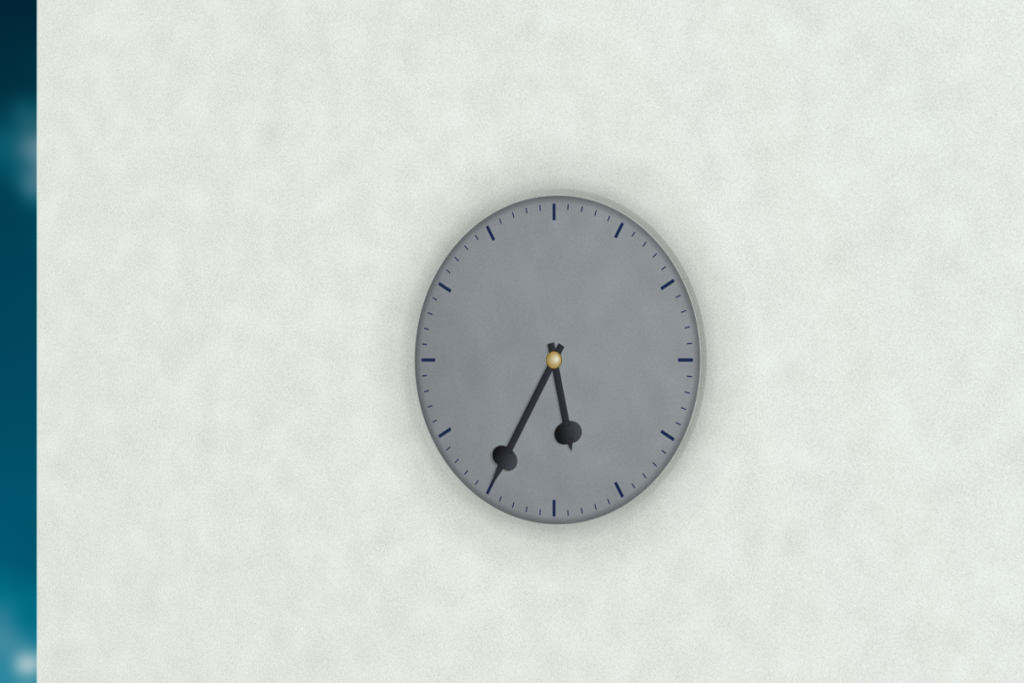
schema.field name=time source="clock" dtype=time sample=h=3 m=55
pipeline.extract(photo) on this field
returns h=5 m=35
